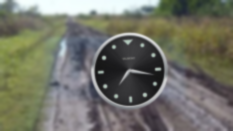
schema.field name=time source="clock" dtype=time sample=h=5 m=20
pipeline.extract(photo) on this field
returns h=7 m=17
